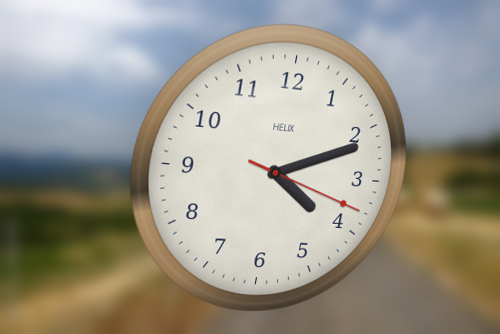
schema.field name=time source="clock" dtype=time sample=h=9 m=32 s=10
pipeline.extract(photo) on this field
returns h=4 m=11 s=18
